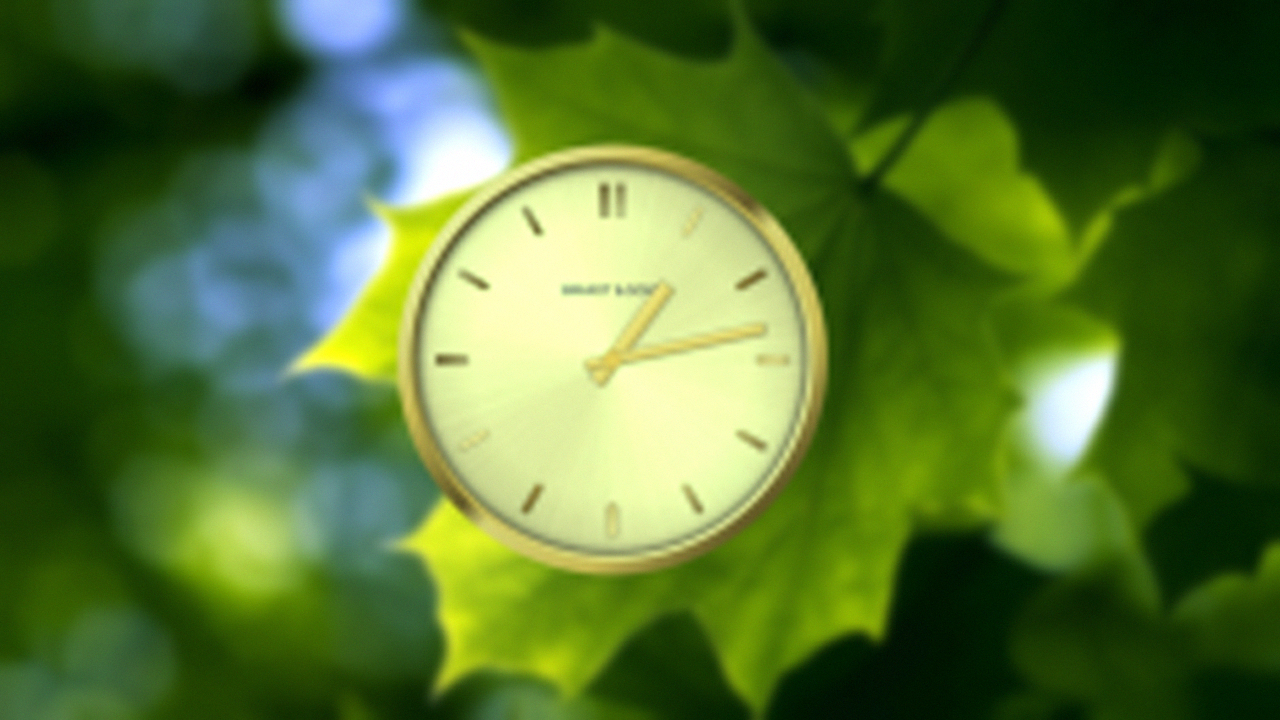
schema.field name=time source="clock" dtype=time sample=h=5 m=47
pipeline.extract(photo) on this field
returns h=1 m=13
